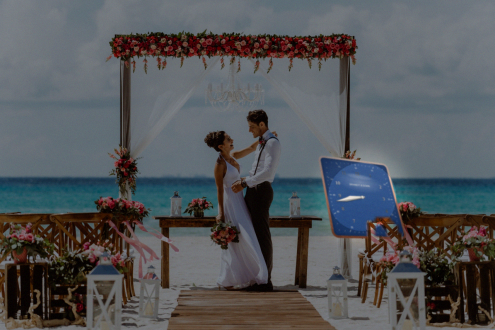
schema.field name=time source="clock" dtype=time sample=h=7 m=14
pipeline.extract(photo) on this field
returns h=8 m=43
